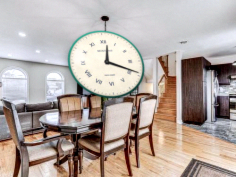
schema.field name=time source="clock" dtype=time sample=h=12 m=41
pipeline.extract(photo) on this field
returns h=12 m=19
